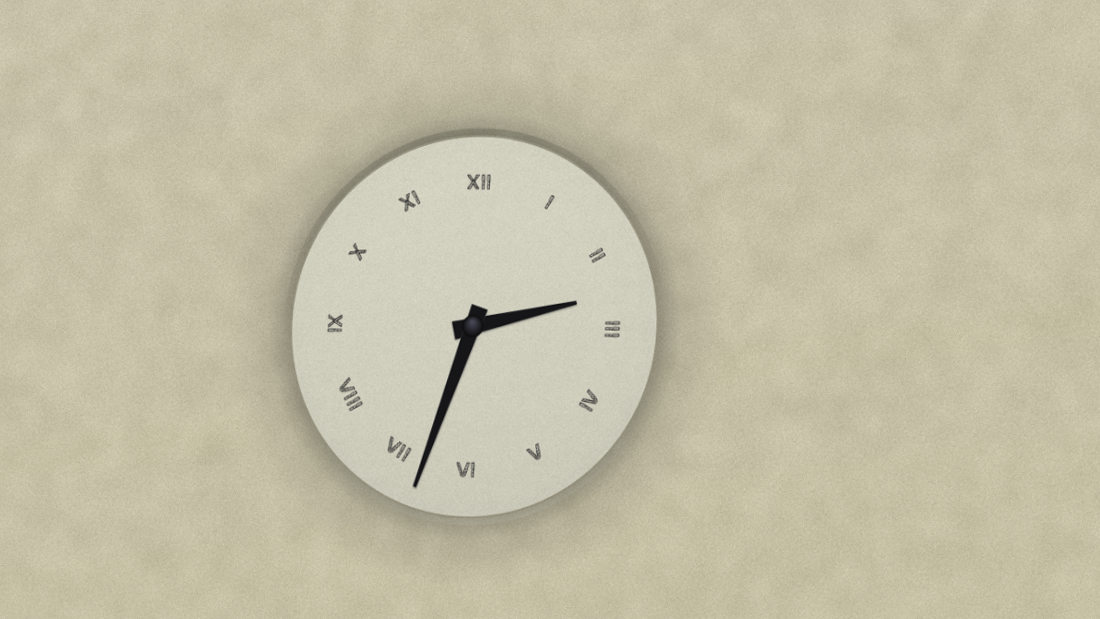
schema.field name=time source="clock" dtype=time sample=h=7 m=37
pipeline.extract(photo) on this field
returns h=2 m=33
